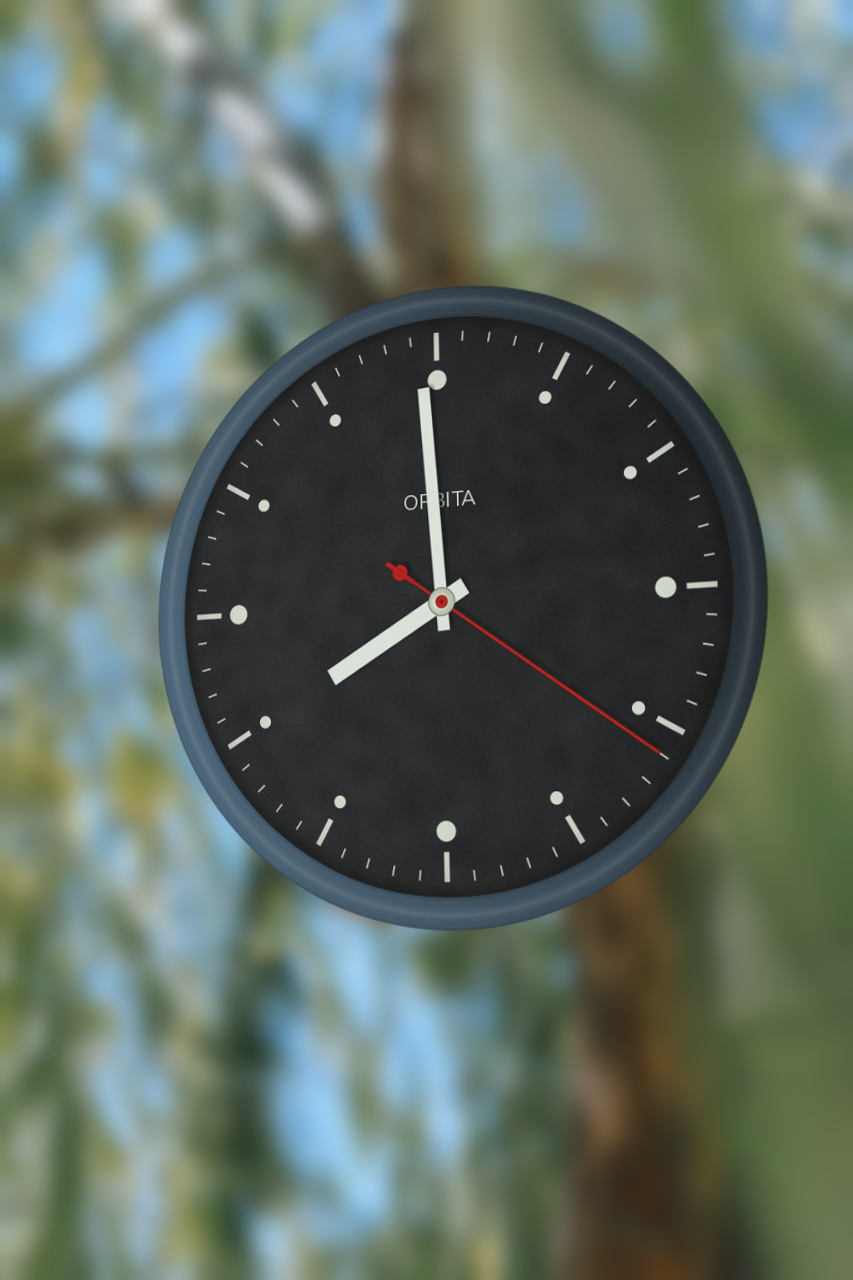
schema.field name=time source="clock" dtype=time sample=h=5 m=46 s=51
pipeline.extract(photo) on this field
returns h=7 m=59 s=21
